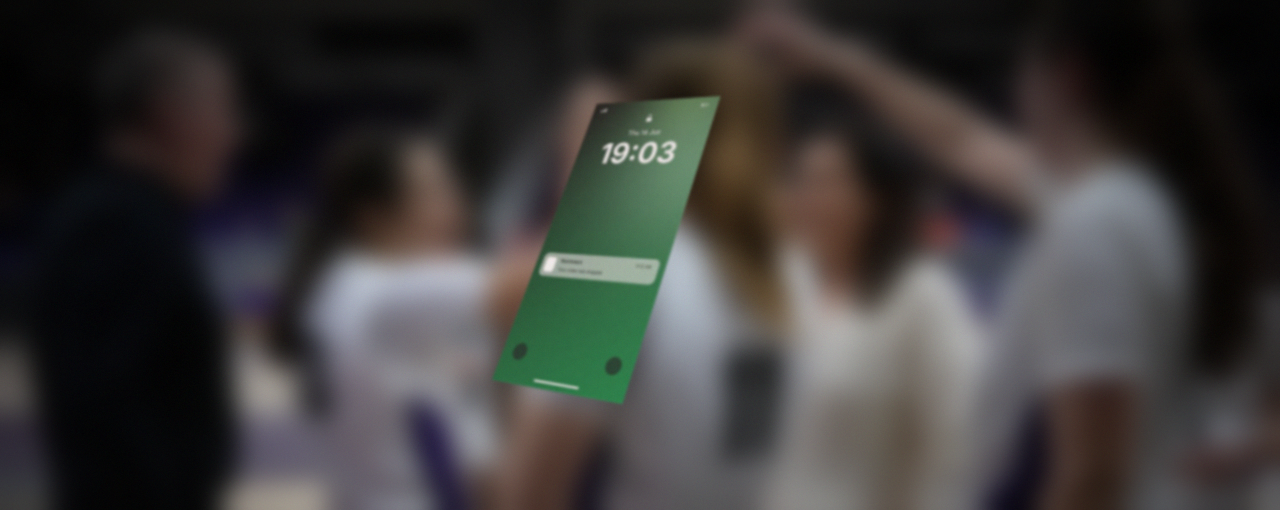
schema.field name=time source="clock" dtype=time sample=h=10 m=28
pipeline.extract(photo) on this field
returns h=19 m=3
